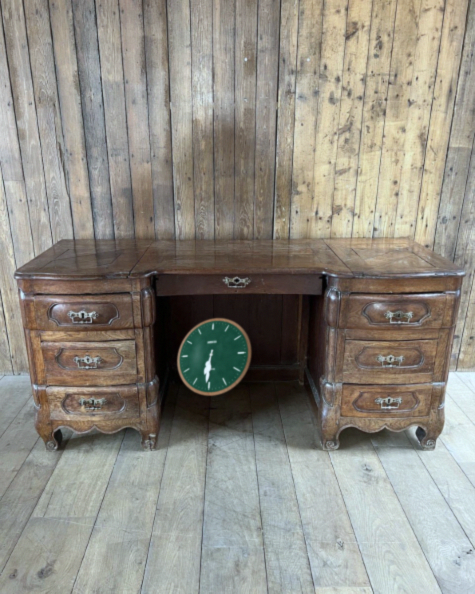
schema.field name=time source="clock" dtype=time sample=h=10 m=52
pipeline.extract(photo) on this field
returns h=6 m=31
